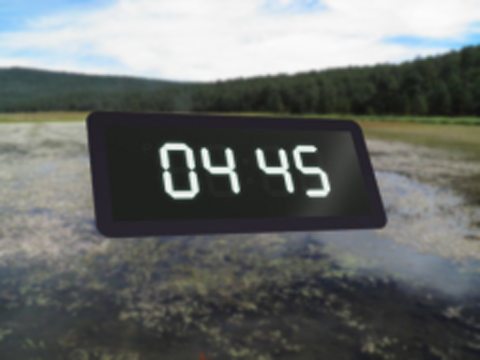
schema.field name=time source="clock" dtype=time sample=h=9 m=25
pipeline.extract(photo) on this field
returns h=4 m=45
